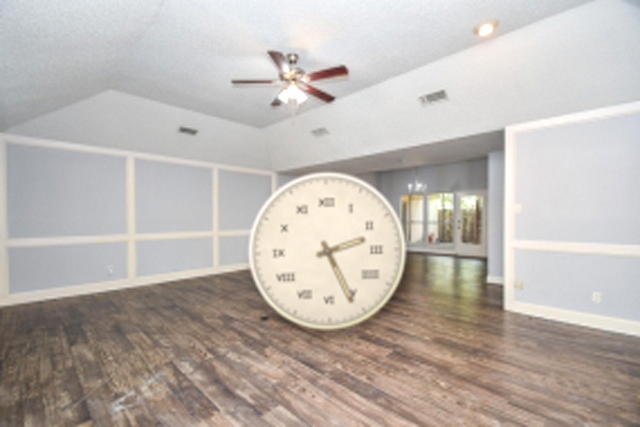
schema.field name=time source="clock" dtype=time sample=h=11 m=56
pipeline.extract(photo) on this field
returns h=2 m=26
